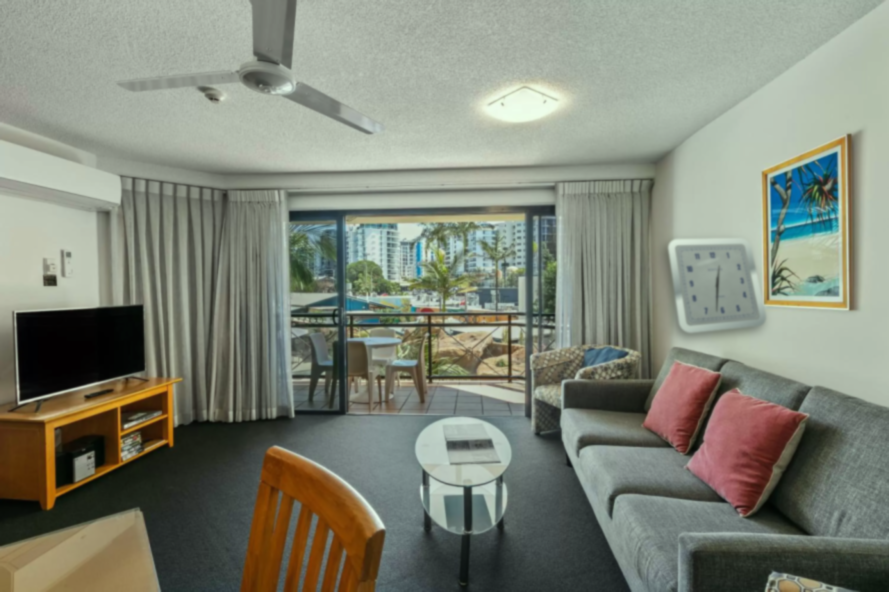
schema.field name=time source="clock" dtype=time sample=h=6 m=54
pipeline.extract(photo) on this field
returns h=12 m=32
